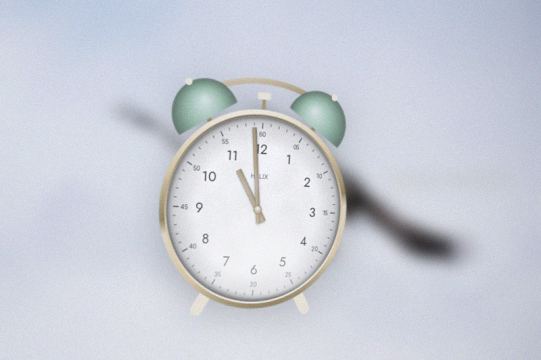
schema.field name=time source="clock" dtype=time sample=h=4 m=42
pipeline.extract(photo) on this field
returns h=10 m=59
